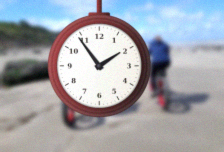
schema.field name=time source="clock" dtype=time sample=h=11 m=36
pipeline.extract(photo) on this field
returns h=1 m=54
